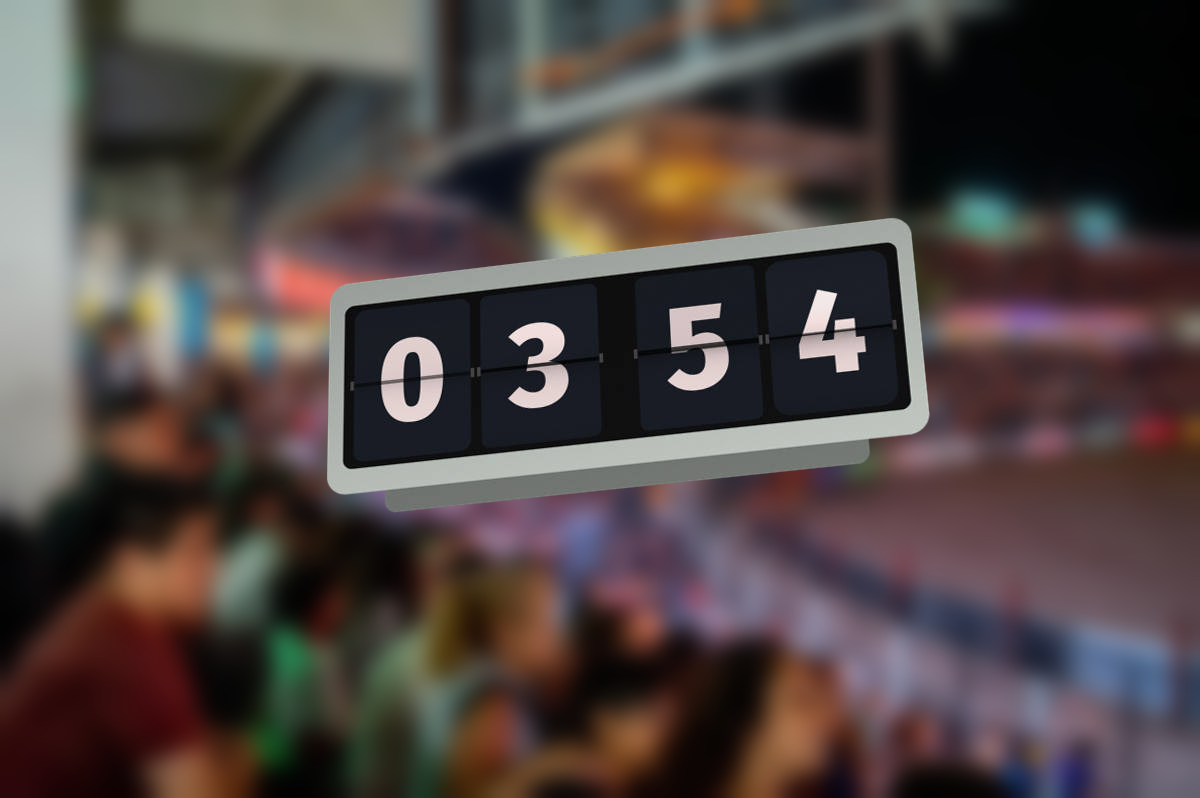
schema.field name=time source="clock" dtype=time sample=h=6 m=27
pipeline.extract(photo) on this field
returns h=3 m=54
